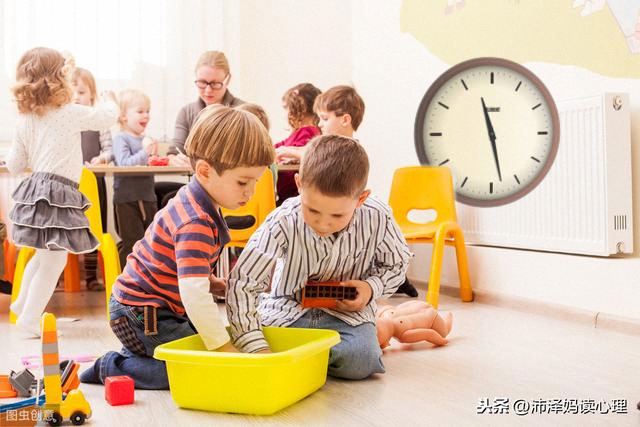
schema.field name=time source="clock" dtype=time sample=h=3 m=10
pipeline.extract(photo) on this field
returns h=11 m=28
